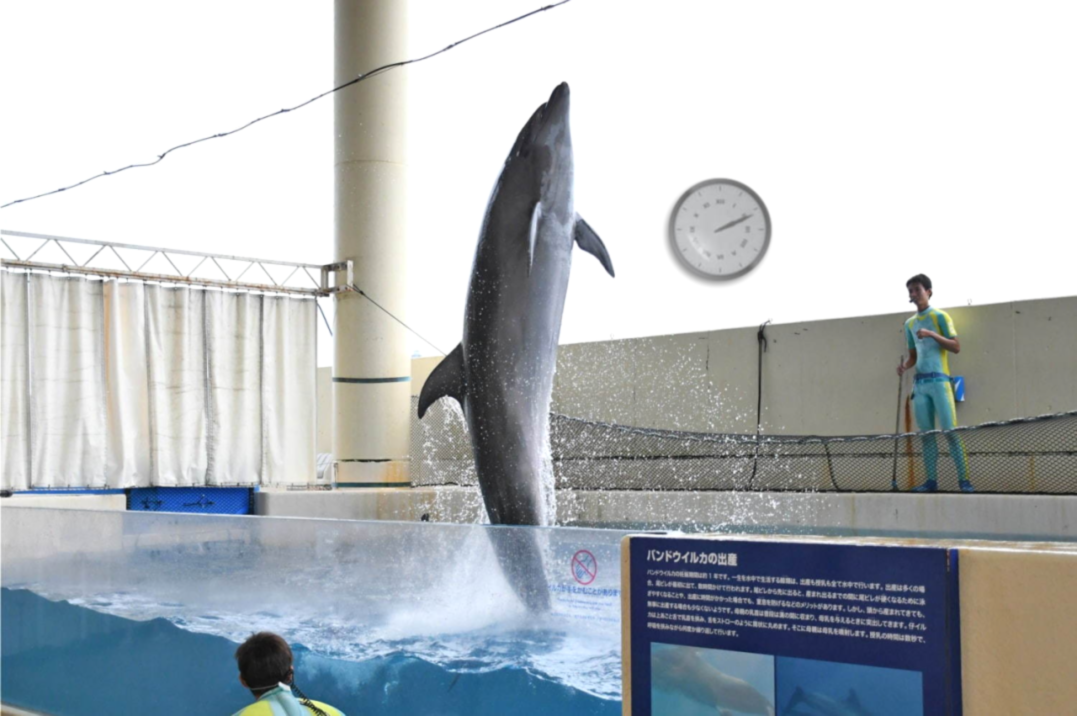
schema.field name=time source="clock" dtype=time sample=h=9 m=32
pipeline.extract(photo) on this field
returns h=2 m=11
